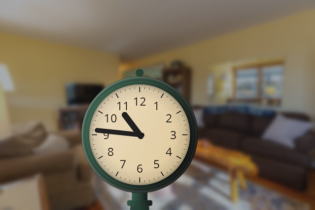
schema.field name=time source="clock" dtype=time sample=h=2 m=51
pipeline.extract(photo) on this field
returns h=10 m=46
